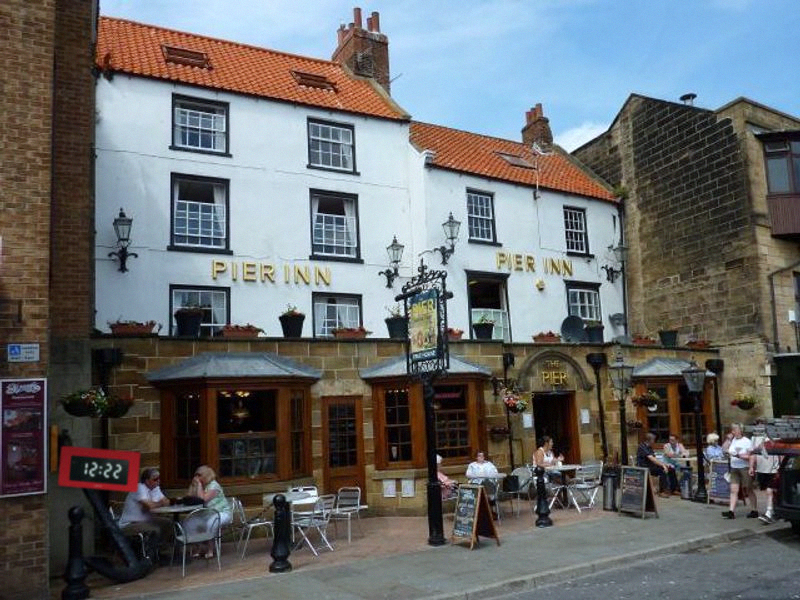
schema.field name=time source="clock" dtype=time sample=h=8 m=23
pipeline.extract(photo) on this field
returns h=12 m=22
